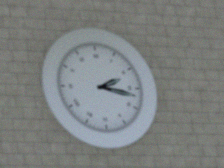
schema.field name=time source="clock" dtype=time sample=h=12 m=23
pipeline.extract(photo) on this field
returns h=2 m=17
